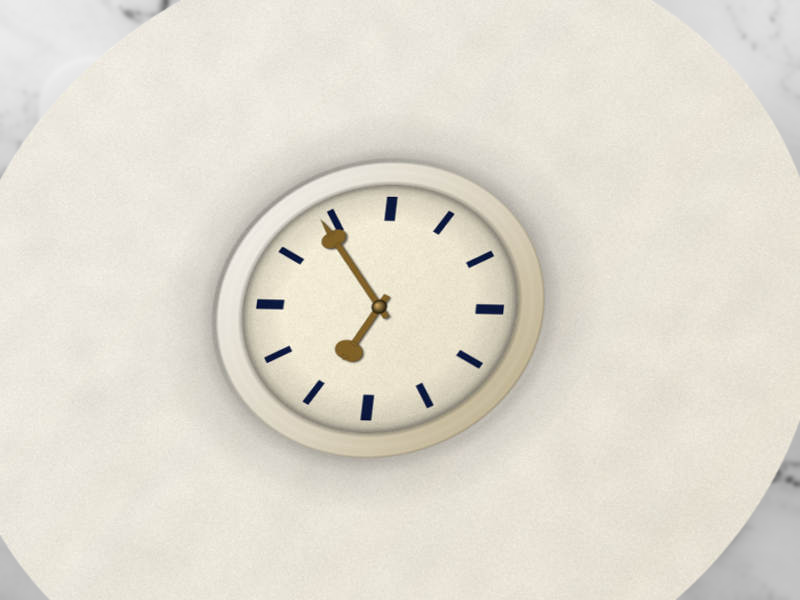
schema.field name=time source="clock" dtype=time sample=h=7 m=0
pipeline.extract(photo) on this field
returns h=6 m=54
